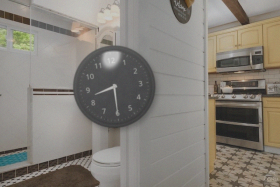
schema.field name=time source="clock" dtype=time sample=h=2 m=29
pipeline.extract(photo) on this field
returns h=8 m=30
